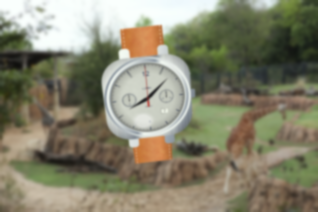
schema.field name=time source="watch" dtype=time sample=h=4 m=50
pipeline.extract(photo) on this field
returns h=8 m=8
